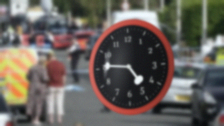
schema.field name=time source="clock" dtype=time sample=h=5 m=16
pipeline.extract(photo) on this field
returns h=4 m=46
